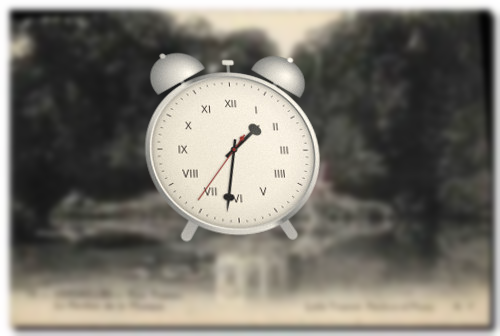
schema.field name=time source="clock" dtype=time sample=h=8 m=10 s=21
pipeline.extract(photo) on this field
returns h=1 m=31 s=36
